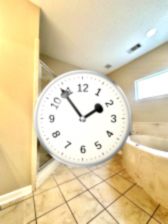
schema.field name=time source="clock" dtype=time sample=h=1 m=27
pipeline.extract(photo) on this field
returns h=1 m=54
